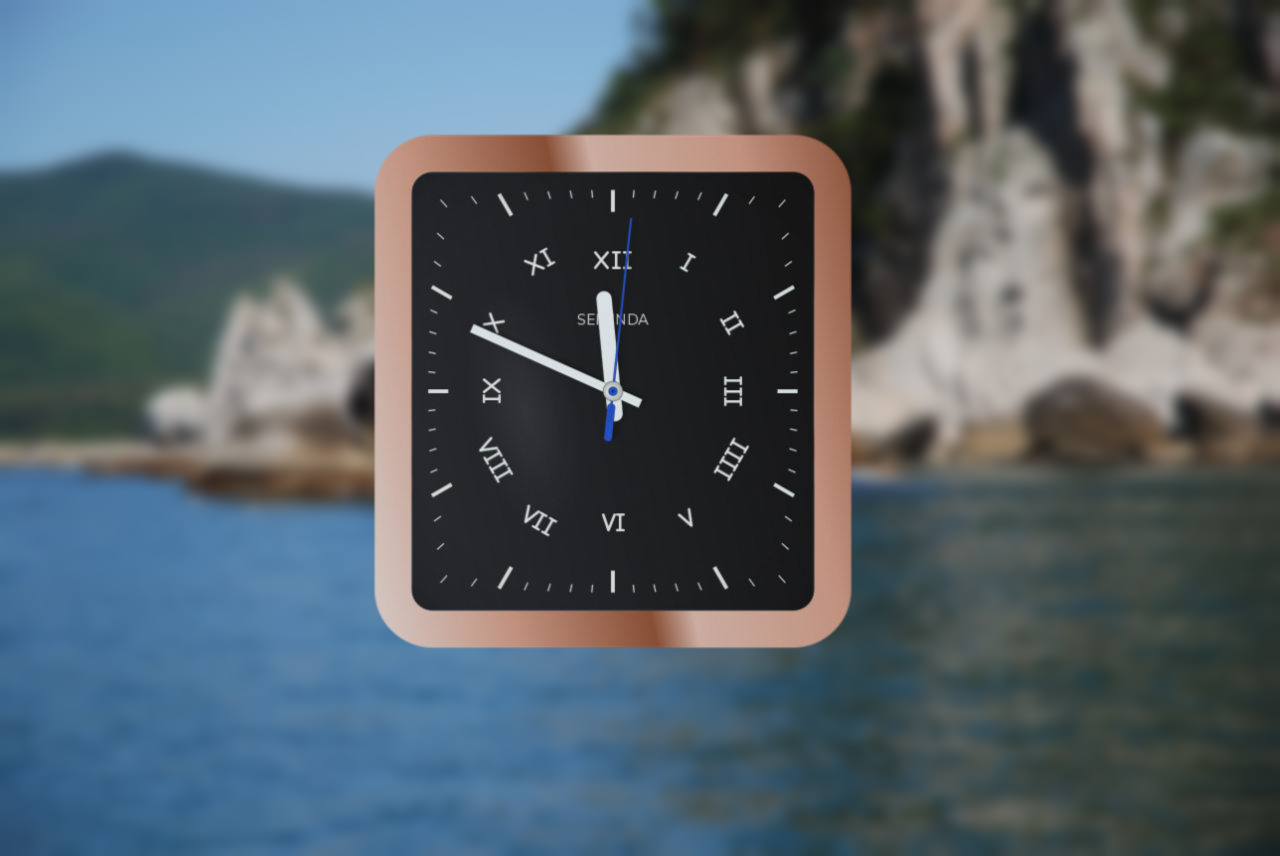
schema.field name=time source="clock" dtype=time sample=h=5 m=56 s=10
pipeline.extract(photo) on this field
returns h=11 m=49 s=1
